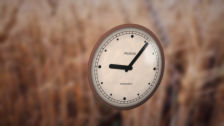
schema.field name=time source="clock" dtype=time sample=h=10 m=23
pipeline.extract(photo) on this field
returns h=9 m=6
